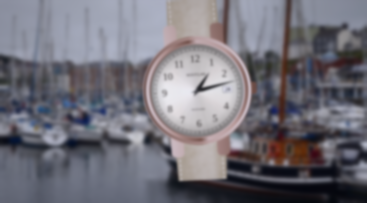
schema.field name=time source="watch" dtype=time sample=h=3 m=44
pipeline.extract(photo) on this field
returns h=1 m=13
